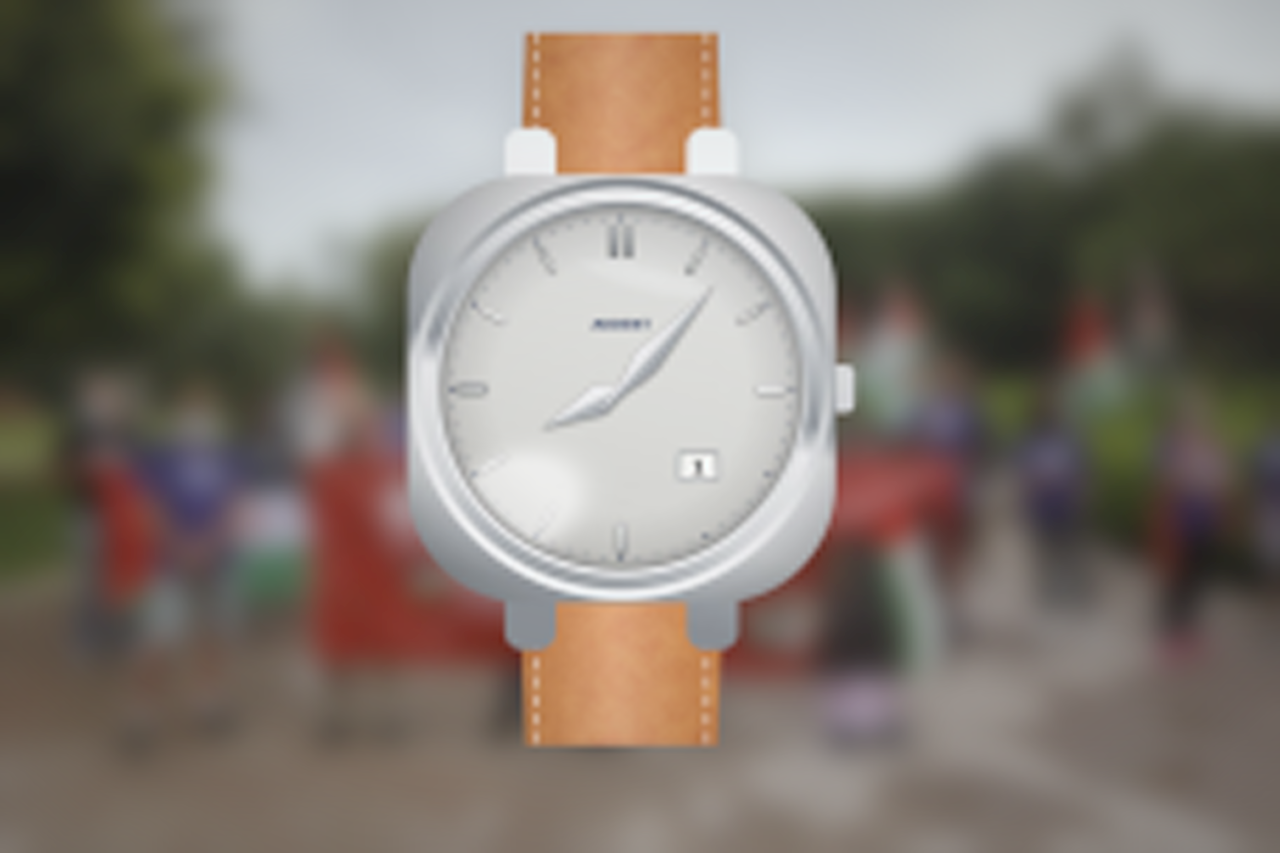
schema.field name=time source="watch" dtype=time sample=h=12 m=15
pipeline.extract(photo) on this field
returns h=8 m=7
